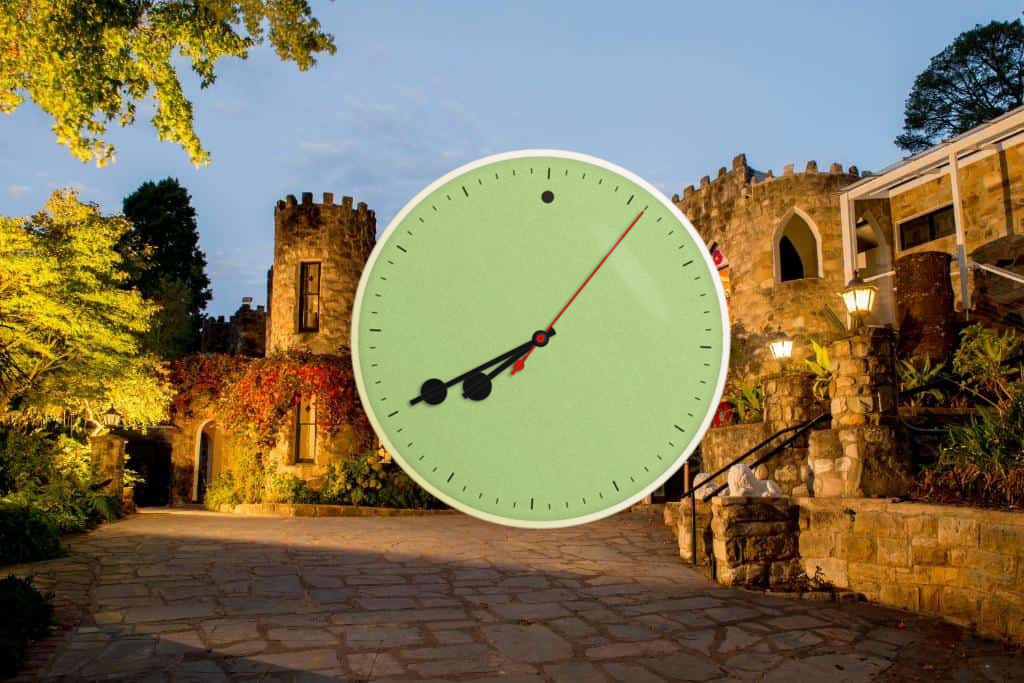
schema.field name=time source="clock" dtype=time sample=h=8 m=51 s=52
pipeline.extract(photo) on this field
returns h=7 m=40 s=6
